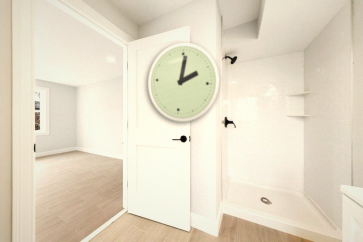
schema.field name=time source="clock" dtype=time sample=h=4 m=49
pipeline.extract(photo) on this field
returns h=2 m=1
